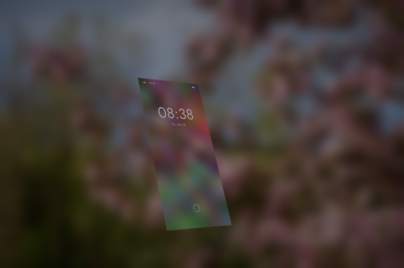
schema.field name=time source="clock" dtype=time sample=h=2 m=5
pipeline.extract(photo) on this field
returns h=8 m=38
